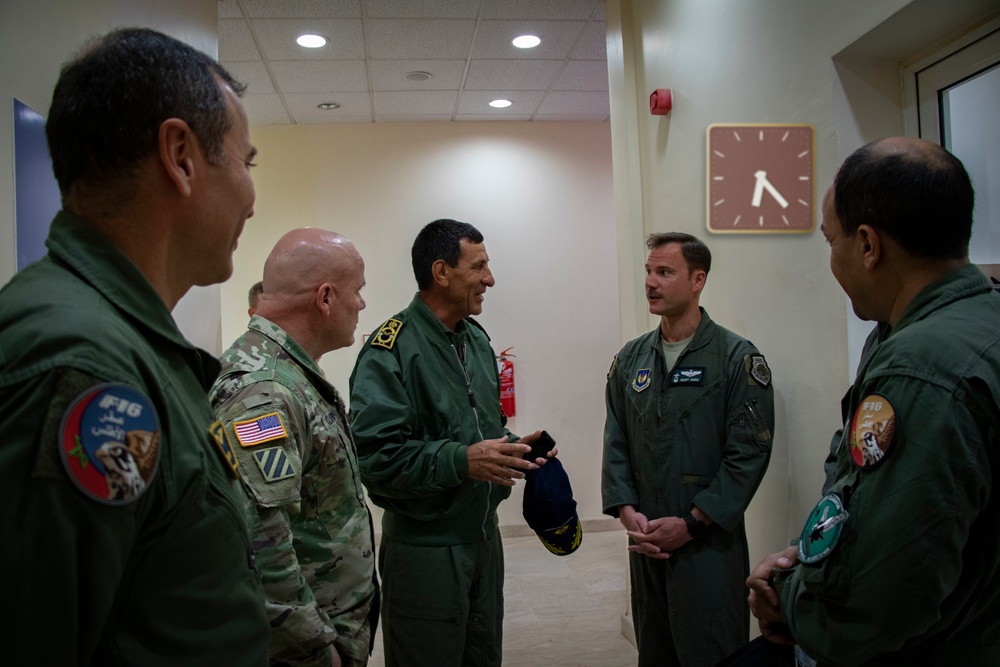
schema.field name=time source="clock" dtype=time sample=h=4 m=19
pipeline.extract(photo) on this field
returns h=6 m=23
